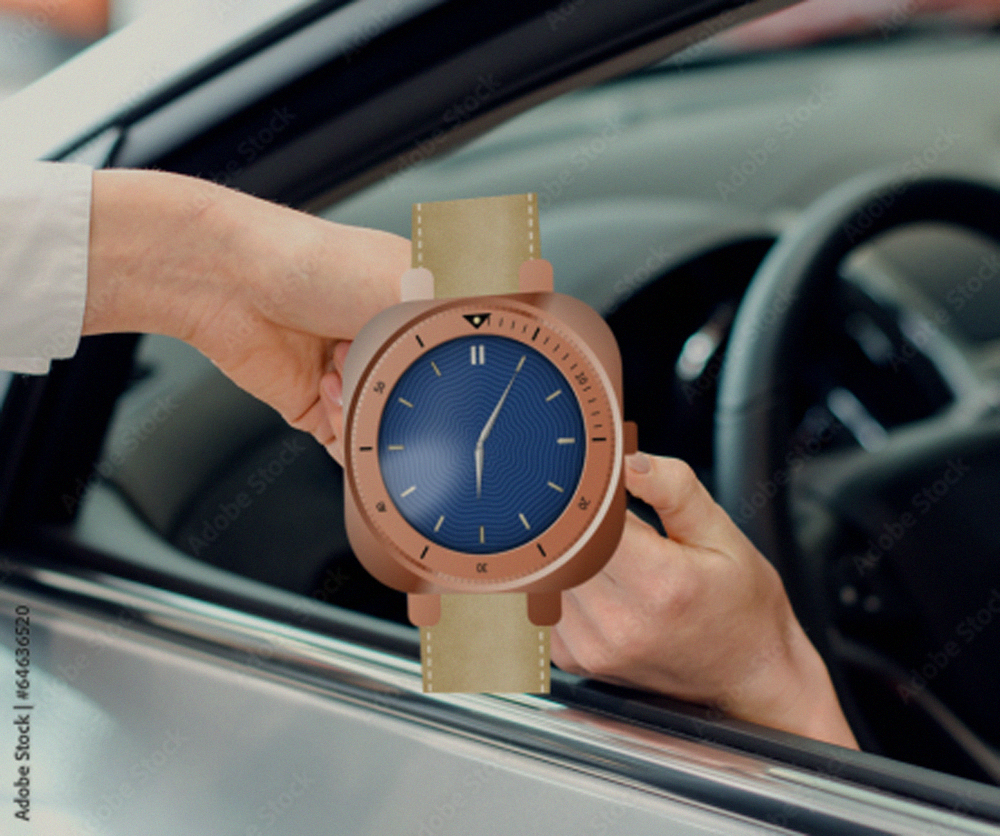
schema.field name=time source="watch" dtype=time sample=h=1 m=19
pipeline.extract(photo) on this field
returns h=6 m=5
